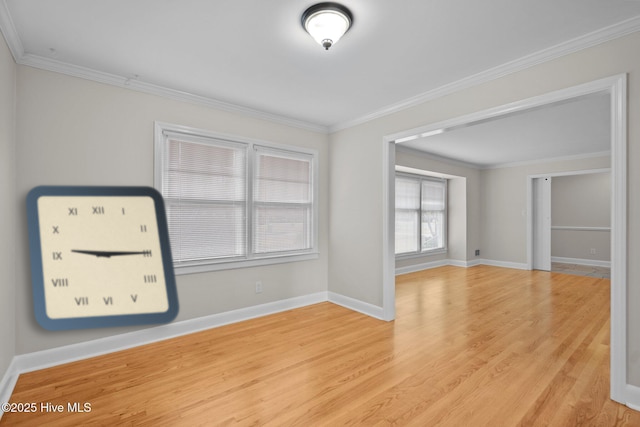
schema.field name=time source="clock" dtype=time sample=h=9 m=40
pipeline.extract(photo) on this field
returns h=9 m=15
